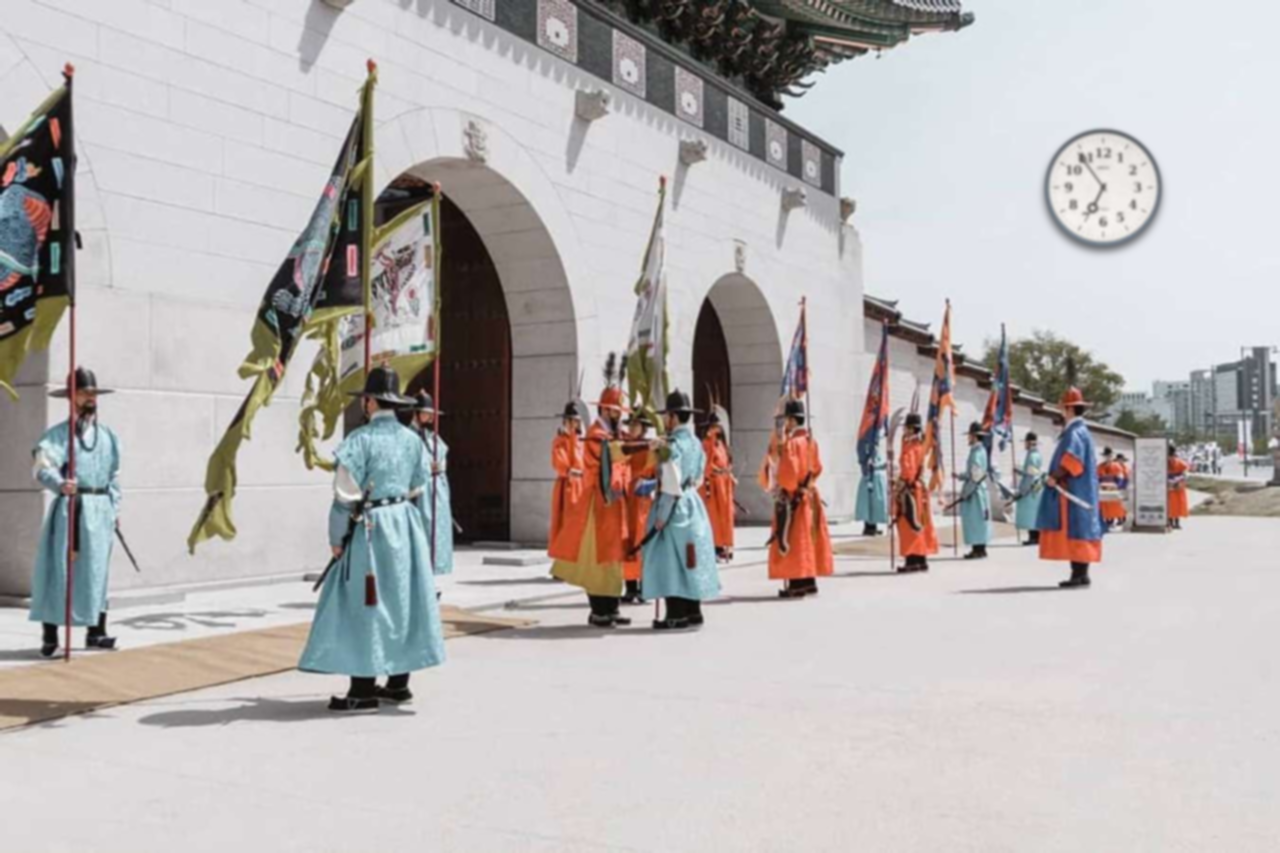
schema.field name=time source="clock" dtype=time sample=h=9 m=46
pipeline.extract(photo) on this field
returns h=6 m=54
